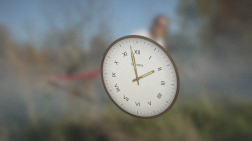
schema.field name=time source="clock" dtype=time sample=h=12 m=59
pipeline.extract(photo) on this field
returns h=1 m=58
